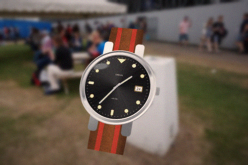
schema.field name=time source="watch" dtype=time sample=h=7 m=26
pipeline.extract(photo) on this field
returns h=1 m=36
